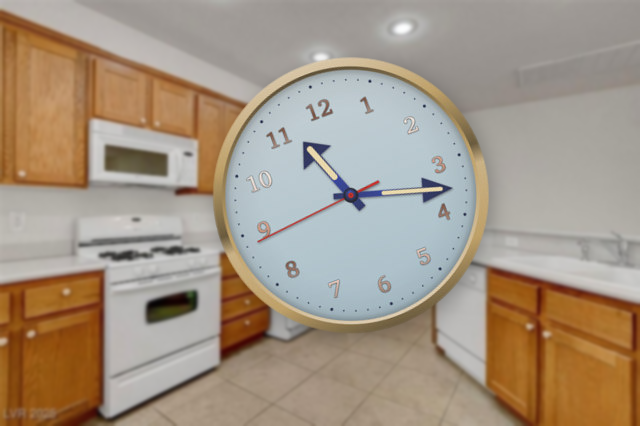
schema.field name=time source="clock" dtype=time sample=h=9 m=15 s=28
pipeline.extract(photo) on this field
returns h=11 m=17 s=44
